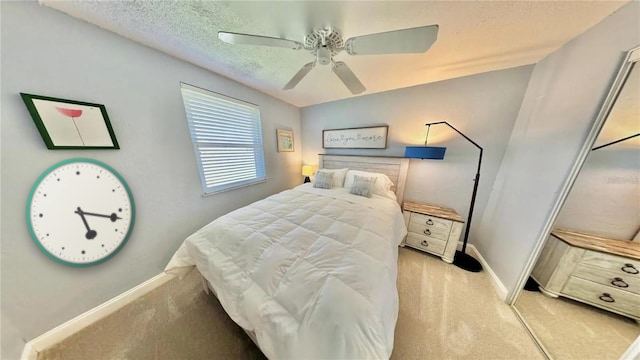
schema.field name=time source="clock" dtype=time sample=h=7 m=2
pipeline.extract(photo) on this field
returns h=5 m=17
